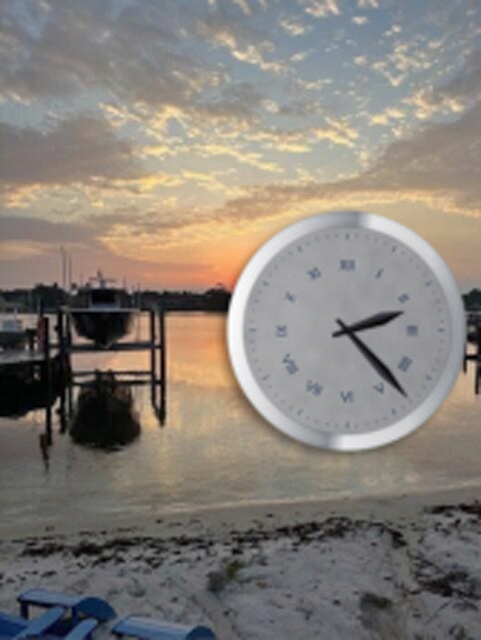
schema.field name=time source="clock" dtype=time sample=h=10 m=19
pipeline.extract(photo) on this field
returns h=2 m=23
